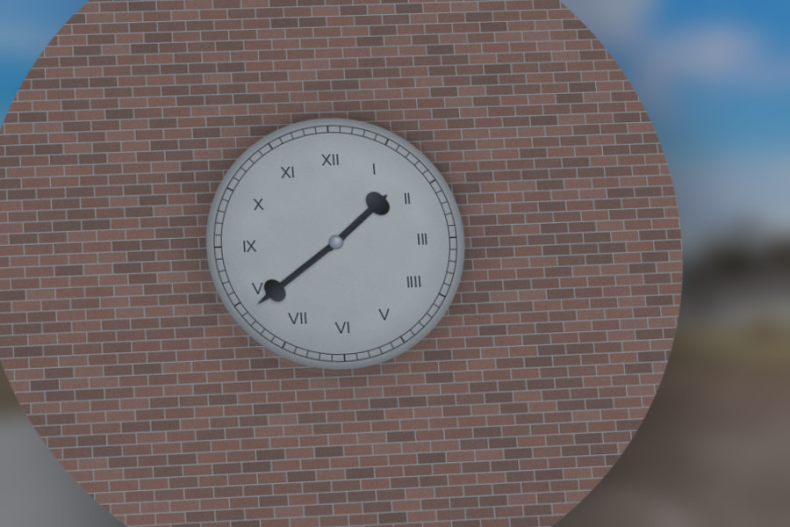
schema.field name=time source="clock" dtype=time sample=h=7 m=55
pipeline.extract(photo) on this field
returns h=1 m=39
